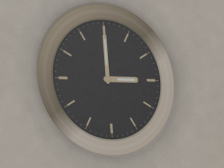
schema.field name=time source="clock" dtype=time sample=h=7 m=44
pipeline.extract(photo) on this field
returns h=3 m=0
